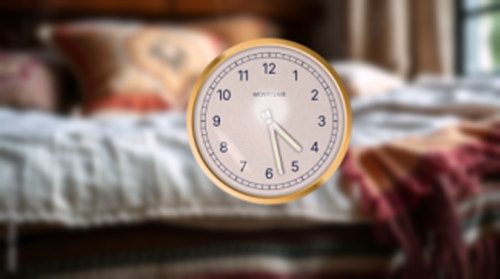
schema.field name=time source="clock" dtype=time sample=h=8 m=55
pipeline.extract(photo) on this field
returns h=4 m=28
